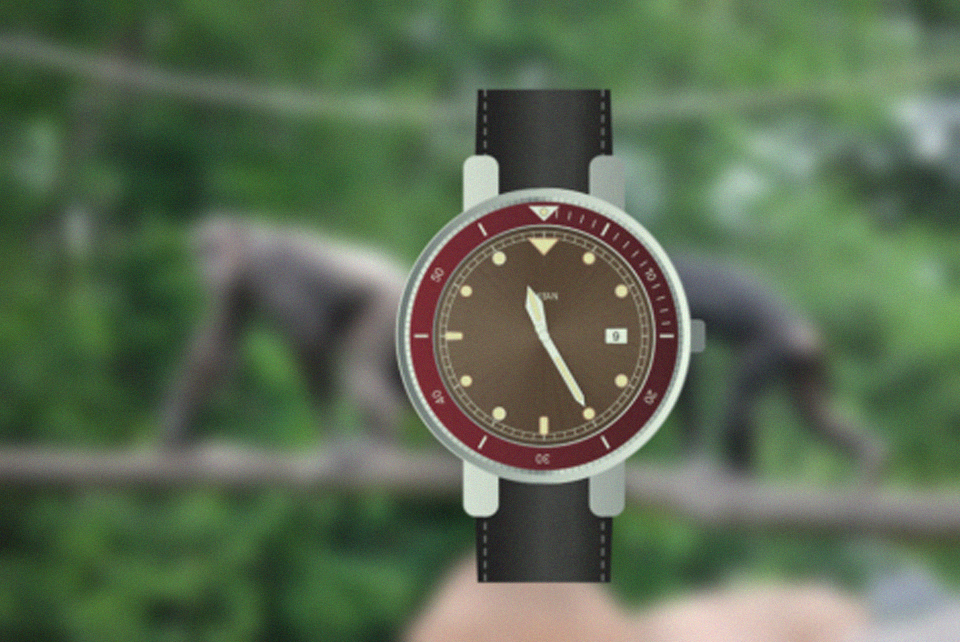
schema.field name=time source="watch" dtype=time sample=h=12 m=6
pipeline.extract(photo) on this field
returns h=11 m=25
